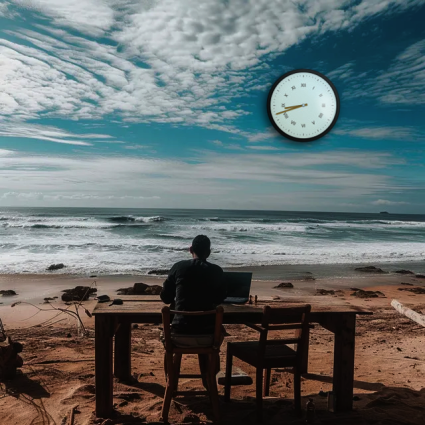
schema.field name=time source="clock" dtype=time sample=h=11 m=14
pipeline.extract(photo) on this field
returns h=8 m=42
